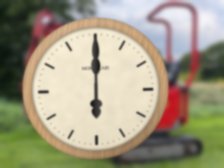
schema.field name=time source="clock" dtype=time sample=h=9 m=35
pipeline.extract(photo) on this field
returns h=6 m=0
